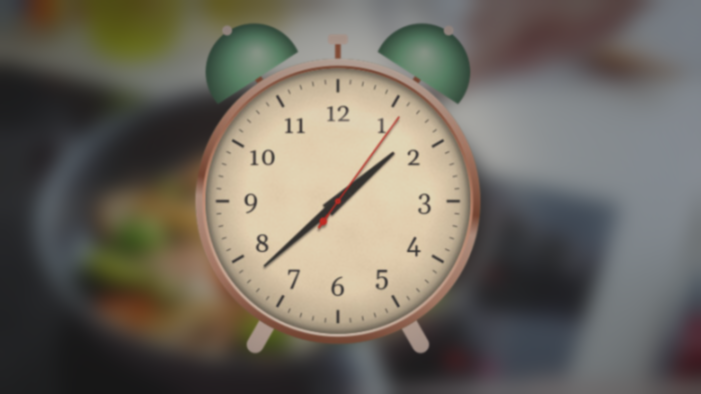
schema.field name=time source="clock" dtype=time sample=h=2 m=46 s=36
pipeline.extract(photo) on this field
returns h=1 m=38 s=6
